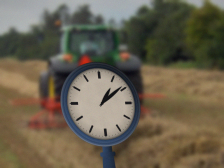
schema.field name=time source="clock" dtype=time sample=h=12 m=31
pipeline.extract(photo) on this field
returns h=1 m=9
